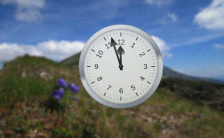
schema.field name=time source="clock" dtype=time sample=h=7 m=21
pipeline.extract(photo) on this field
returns h=11 m=57
